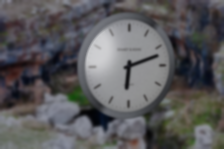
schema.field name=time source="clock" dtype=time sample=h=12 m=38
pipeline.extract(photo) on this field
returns h=6 m=12
